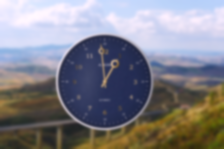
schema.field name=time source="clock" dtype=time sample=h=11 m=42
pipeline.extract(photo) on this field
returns h=12 m=59
